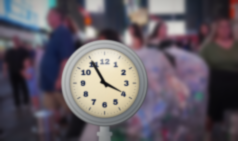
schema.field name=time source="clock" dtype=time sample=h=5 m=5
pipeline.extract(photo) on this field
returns h=3 m=55
